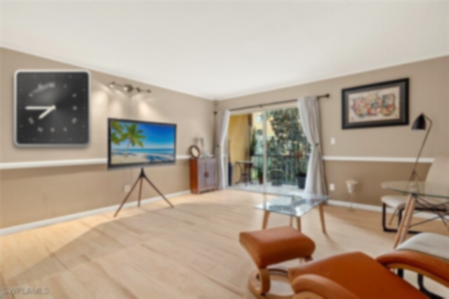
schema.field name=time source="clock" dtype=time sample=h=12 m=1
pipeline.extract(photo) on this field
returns h=7 m=45
